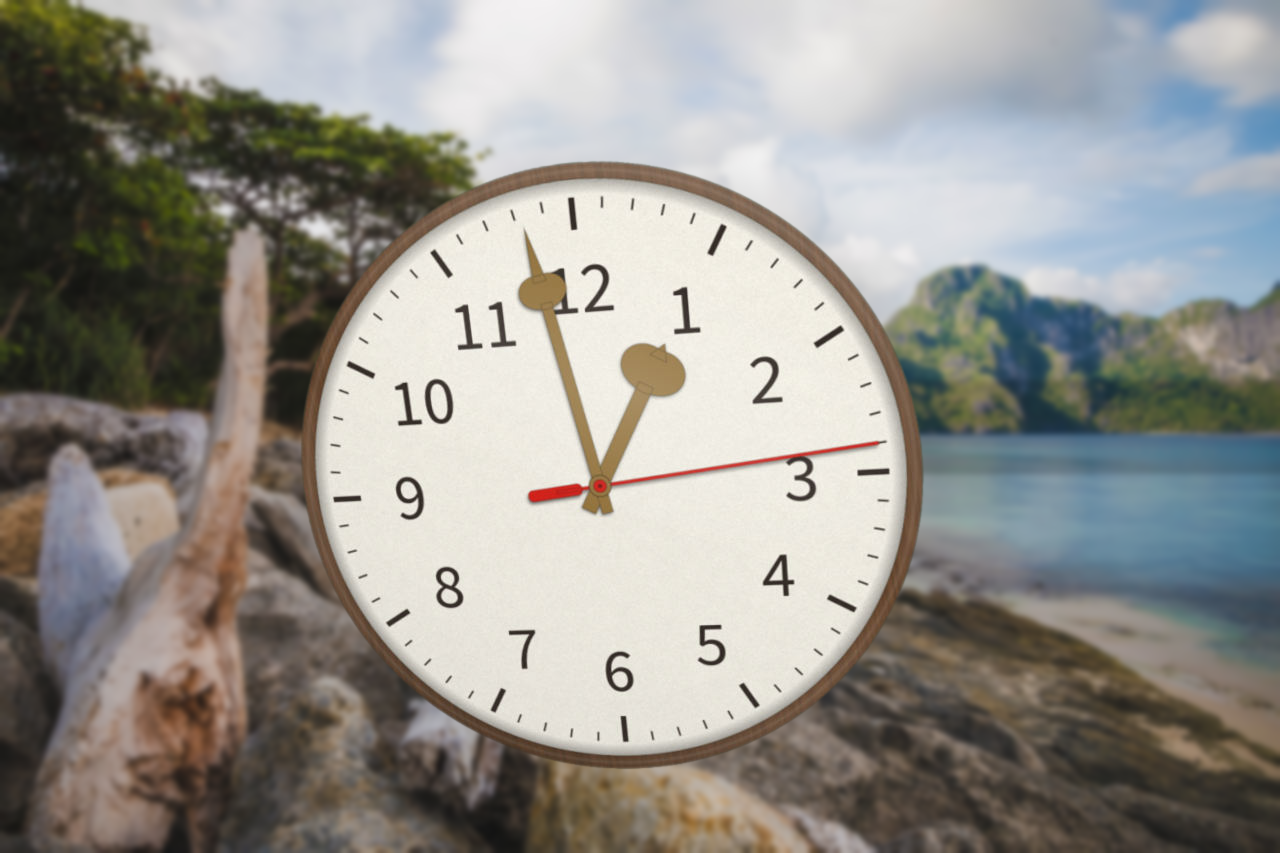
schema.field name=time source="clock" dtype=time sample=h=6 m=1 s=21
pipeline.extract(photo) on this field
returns h=12 m=58 s=14
